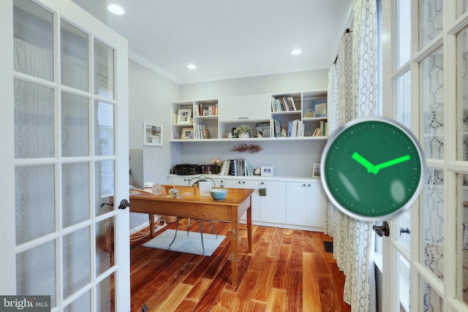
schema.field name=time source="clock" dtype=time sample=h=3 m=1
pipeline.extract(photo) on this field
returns h=10 m=12
